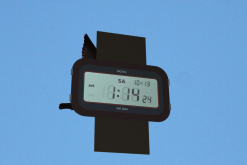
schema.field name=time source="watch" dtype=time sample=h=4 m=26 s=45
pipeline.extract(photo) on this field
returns h=1 m=14 s=24
